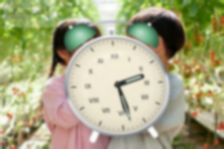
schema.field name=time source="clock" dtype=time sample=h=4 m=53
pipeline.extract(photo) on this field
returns h=2 m=28
